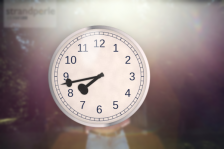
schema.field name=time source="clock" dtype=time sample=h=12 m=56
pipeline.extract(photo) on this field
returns h=7 m=43
